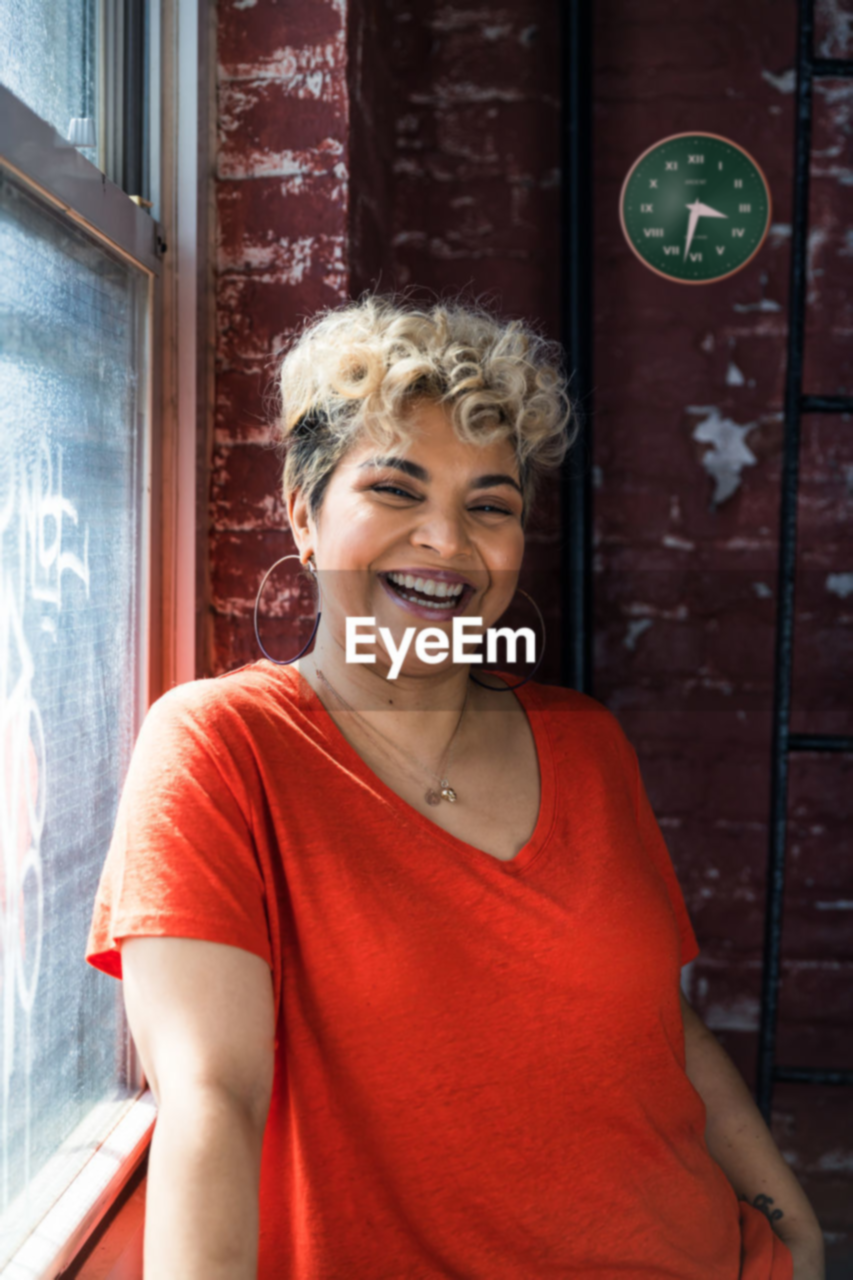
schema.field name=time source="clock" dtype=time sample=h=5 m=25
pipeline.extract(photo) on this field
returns h=3 m=32
